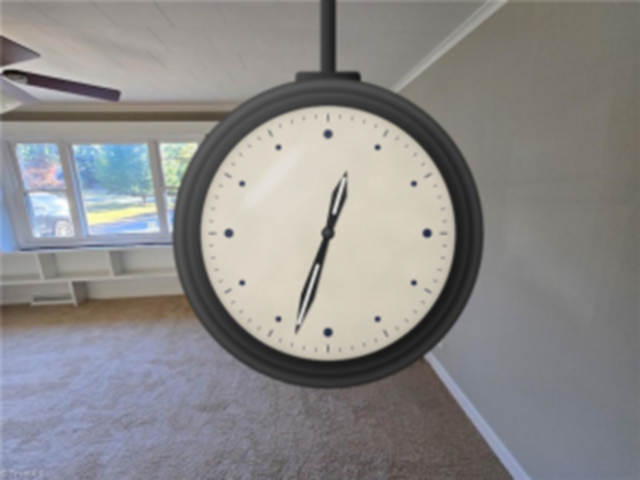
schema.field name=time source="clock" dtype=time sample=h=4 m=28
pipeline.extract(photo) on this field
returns h=12 m=33
